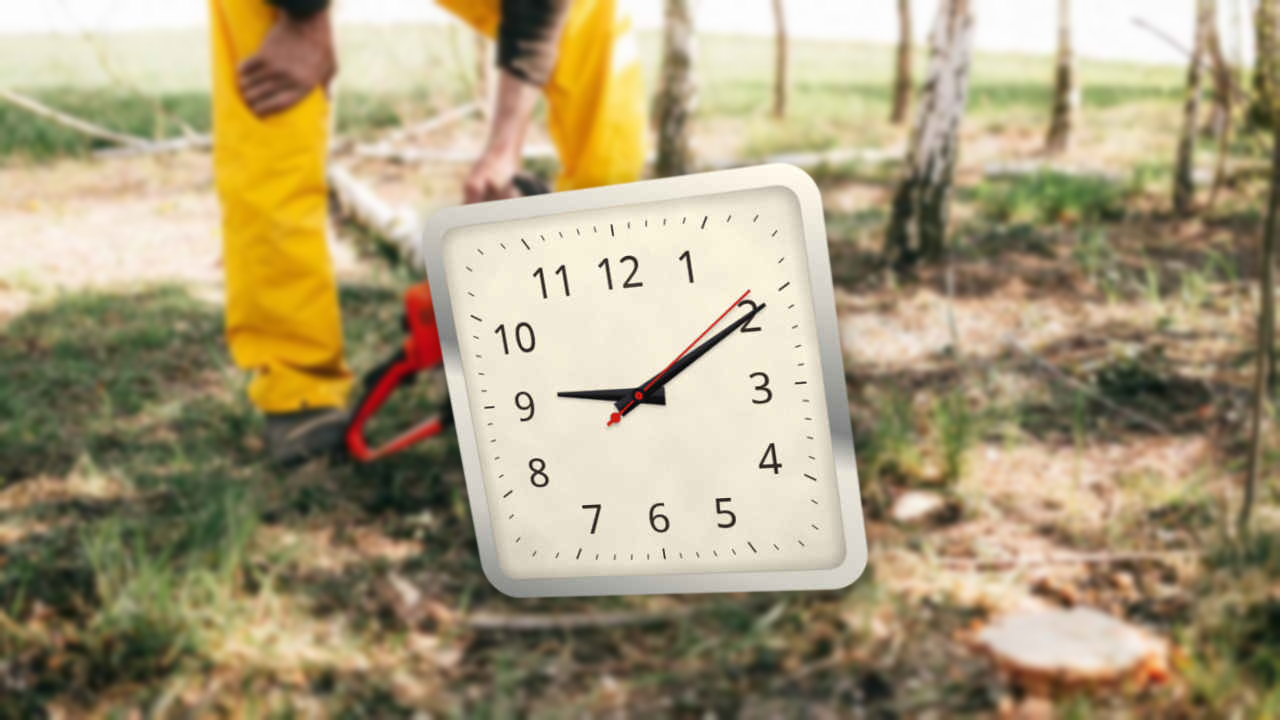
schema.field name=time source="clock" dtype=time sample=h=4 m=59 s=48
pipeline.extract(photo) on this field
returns h=9 m=10 s=9
